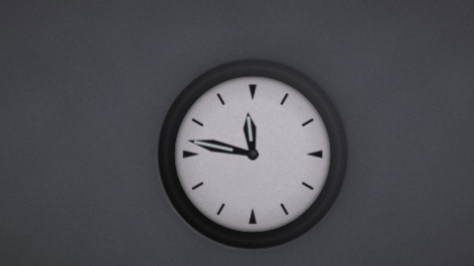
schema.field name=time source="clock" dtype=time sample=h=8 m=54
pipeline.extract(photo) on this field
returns h=11 m=47
